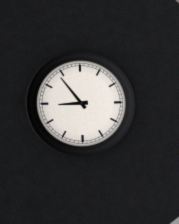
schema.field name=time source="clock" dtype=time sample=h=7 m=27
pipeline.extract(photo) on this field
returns h=8 m=54
